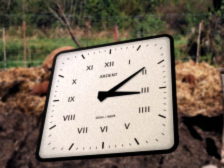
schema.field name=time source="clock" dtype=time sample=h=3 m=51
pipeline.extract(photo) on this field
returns h=3 m=9
